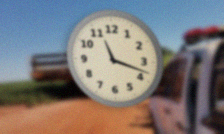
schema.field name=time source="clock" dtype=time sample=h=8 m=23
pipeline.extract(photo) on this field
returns h=11 m=18
